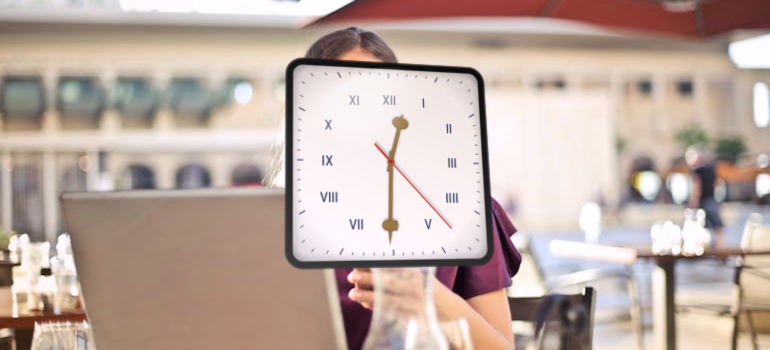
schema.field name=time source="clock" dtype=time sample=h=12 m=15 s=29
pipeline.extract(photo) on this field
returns h=12 m=30 s=23
